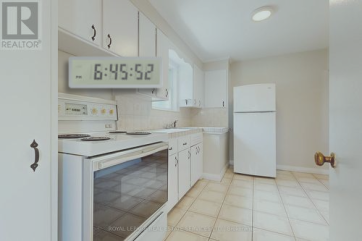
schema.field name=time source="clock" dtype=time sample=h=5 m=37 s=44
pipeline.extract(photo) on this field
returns h=6 m=45 s=52
